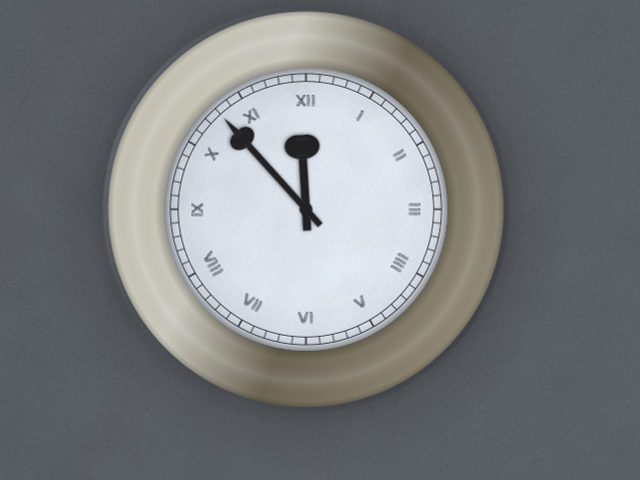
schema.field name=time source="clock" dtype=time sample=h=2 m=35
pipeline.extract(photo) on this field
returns h=11 m=53
